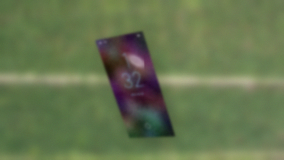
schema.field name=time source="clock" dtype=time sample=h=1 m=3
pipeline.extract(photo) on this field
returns h=1 m=32
